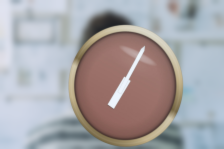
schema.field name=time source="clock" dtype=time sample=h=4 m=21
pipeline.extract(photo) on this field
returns h=7 m=5
